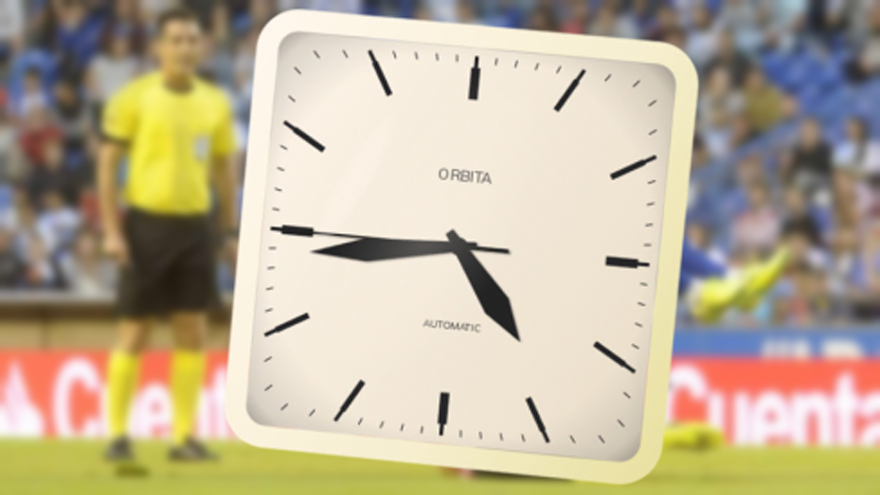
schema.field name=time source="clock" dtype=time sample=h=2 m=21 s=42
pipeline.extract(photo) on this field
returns h=4 m=43 s=45
